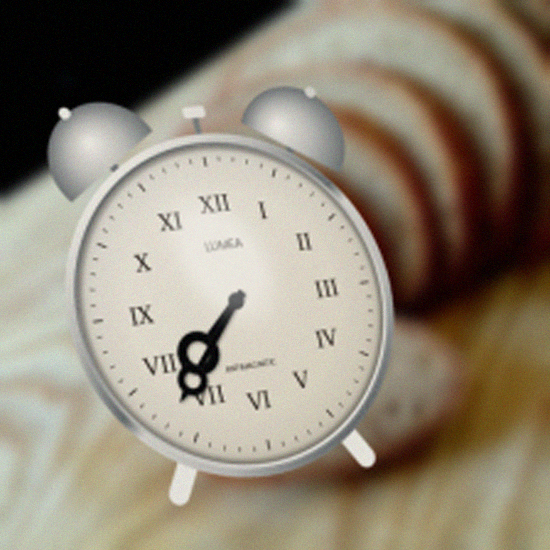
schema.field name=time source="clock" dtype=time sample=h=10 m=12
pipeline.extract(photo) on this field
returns h=7 m=37
